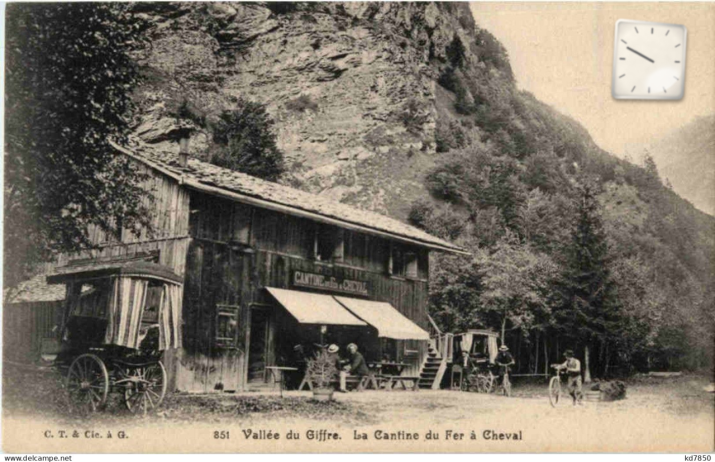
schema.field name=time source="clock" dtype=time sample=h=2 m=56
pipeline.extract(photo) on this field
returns h=9 m=49
